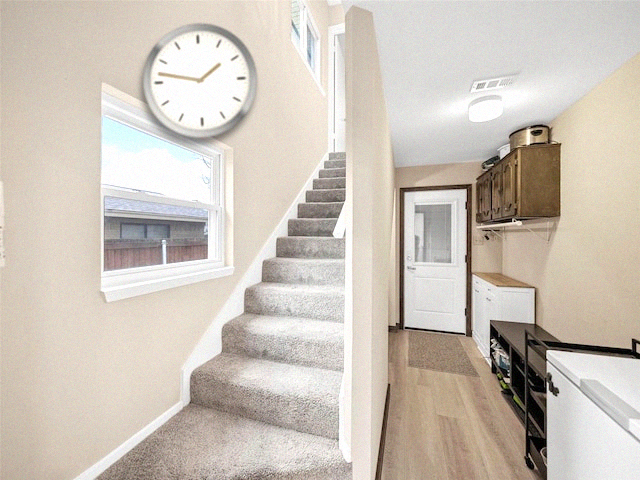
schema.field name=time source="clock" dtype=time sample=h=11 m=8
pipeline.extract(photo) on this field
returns h=1 m=47
